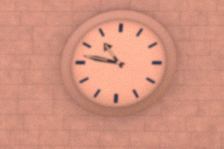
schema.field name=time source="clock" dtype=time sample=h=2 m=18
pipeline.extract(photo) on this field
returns h=10 m=47
